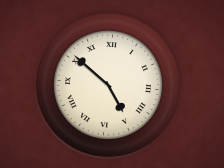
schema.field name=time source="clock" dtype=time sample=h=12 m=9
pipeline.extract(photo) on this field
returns h=4 m=51
